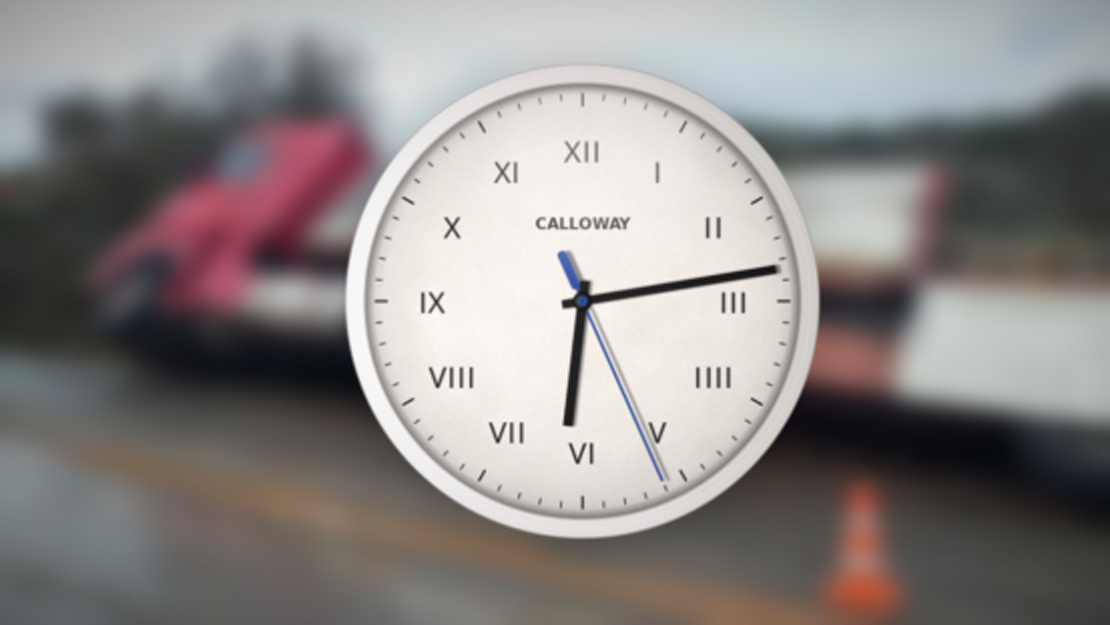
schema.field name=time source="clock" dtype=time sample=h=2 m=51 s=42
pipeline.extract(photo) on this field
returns h=6 m=13 s=26
